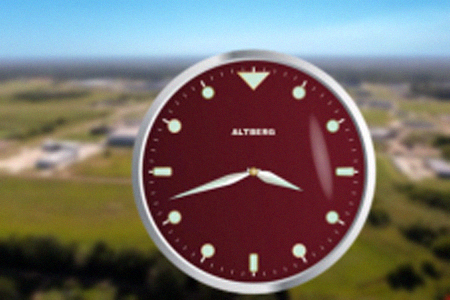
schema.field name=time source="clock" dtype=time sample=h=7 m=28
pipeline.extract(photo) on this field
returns h=3 m=42
